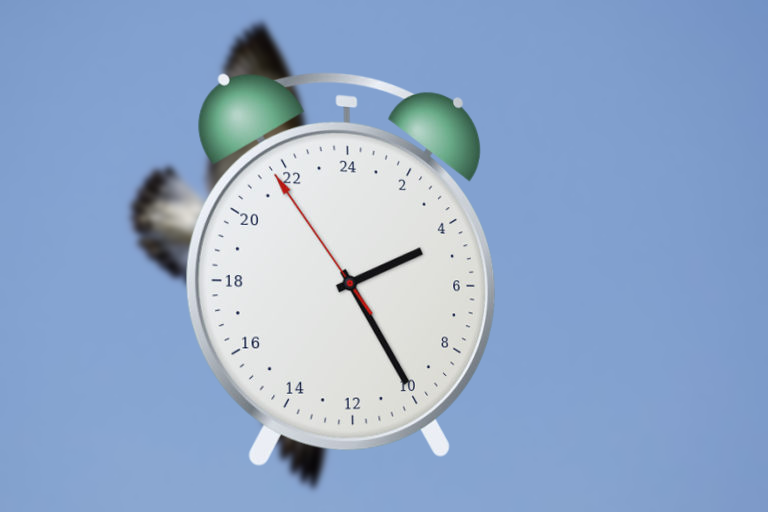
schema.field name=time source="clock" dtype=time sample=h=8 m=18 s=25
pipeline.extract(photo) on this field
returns h=4 m=24 s=54
